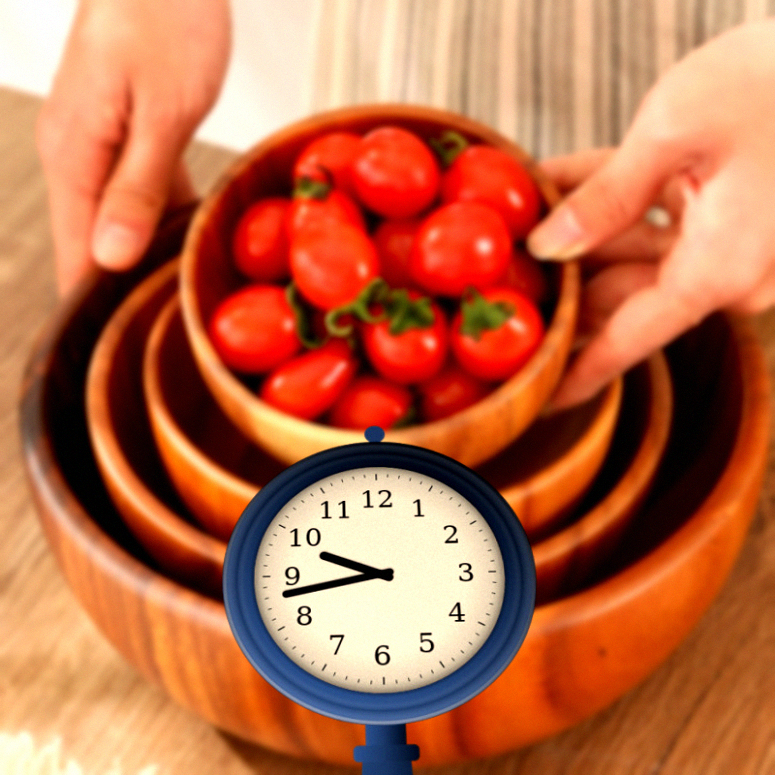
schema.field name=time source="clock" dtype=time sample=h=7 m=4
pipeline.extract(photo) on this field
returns h=9 m=43
